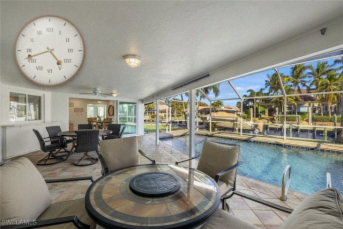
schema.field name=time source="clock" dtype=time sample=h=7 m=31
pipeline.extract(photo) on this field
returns h=4 m=42
